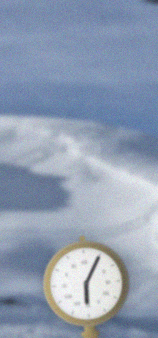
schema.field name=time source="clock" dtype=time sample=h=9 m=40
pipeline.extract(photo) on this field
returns h=6 m=5
